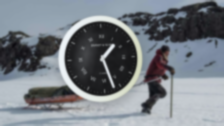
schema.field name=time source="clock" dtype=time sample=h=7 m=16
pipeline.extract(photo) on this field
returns h=1 m=27
